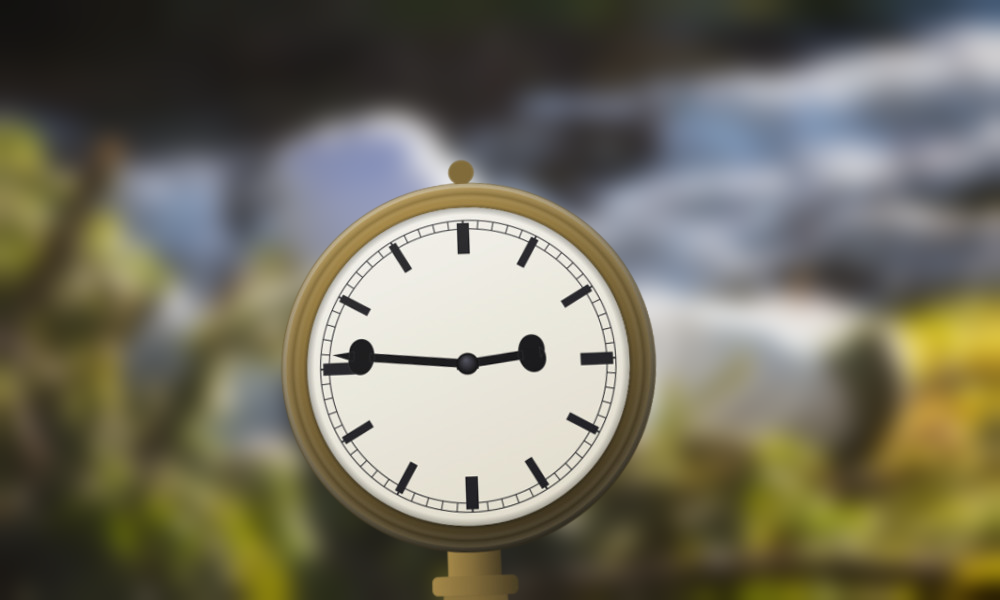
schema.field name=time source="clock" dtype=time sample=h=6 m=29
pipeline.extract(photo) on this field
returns h=2 m=46
